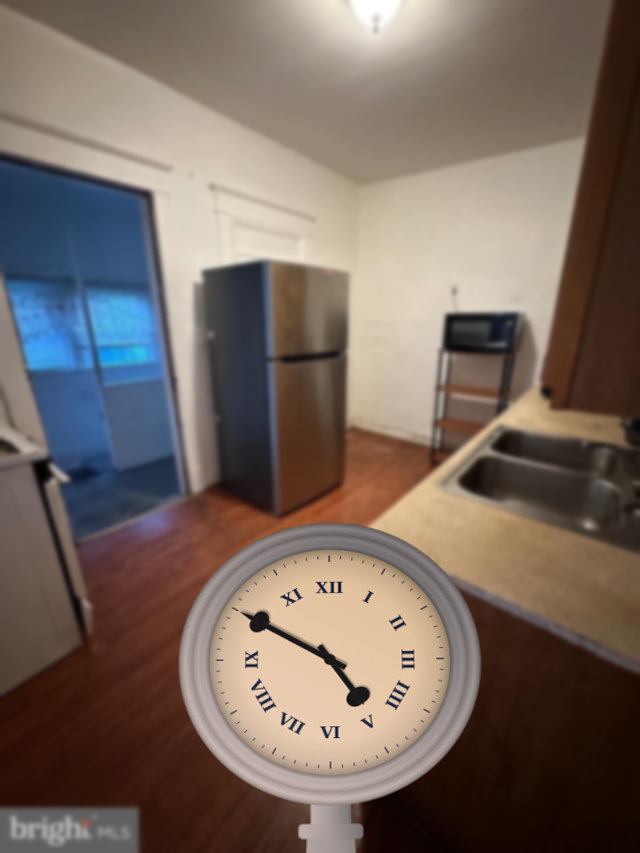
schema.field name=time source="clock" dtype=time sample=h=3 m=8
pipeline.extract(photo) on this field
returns h=4 m=50
